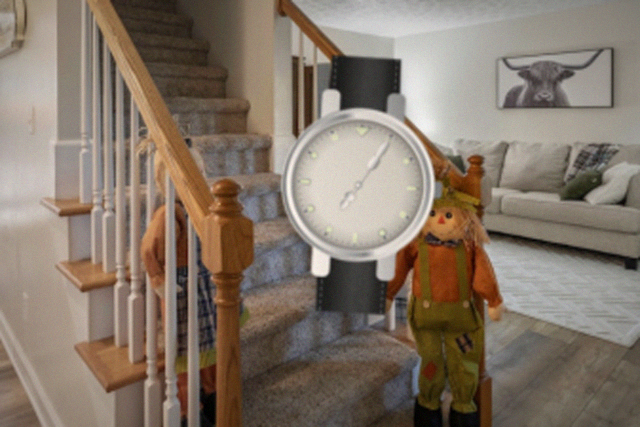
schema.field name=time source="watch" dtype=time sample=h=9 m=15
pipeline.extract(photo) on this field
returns h=7 m=5
